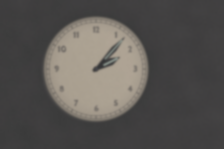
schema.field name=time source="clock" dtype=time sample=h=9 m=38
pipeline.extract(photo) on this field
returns h=2 m=7
